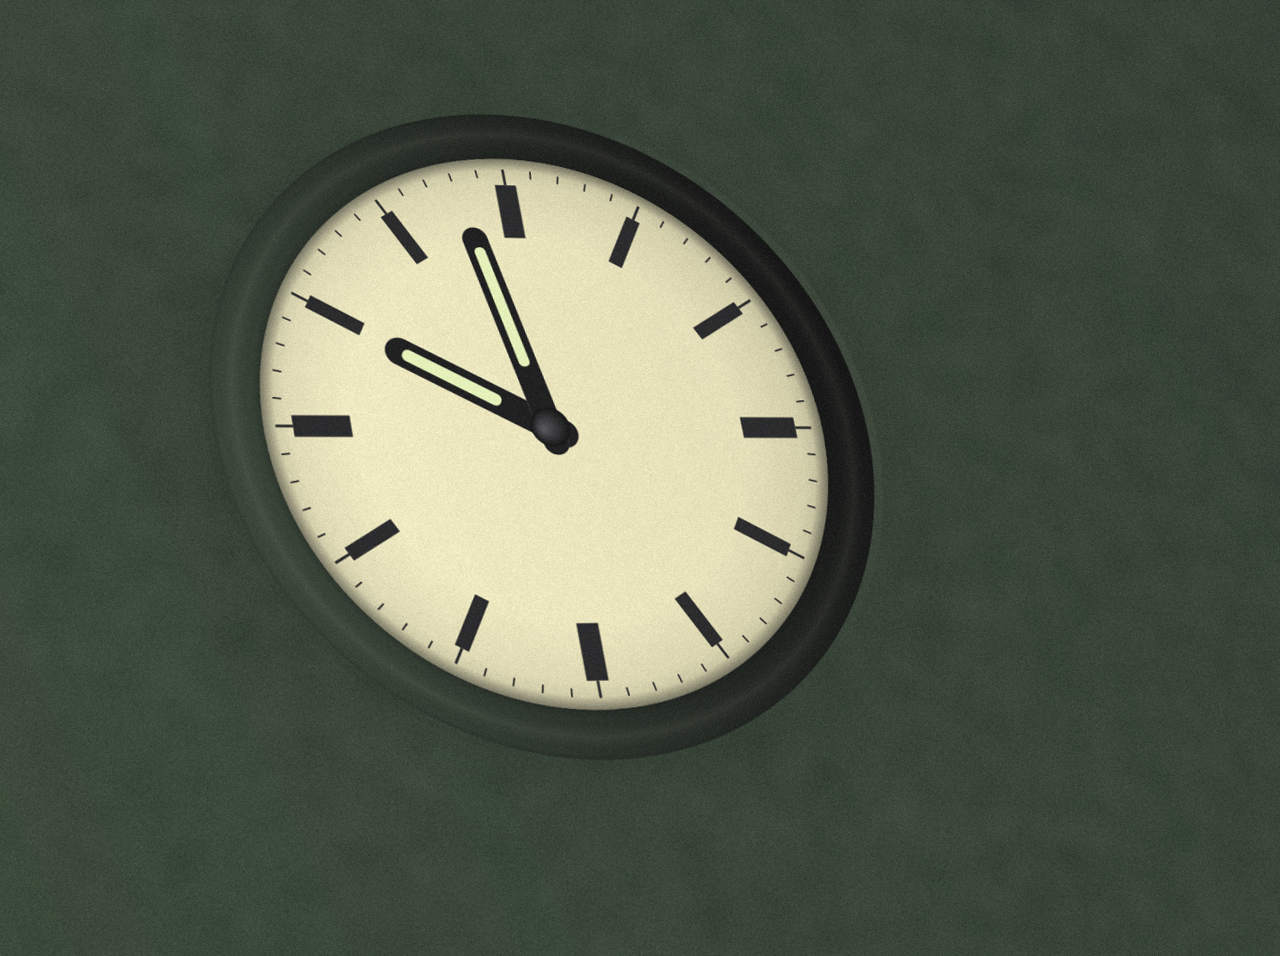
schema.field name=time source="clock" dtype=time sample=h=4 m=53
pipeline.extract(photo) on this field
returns h=9 m=58
